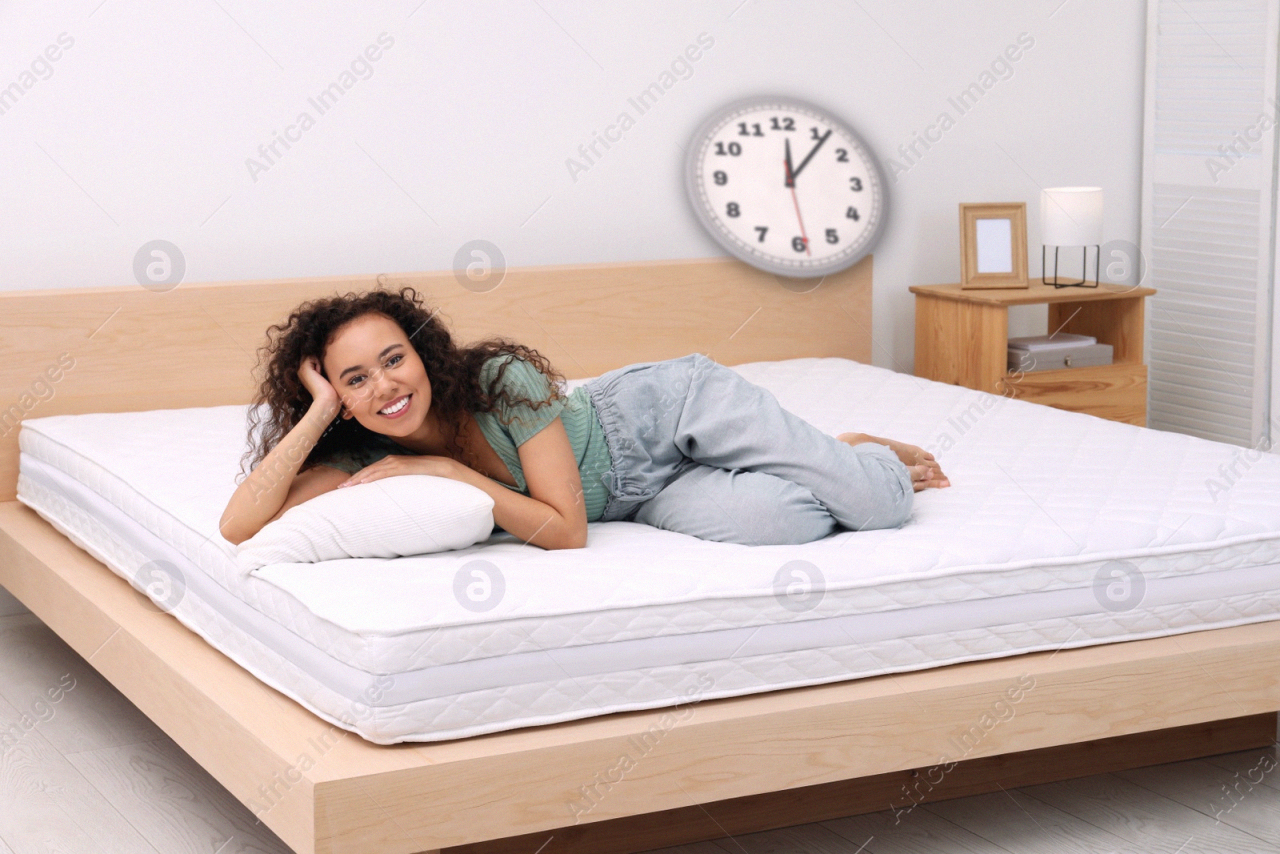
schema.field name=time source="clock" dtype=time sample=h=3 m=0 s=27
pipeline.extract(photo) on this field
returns h=12 m=6 s=29
